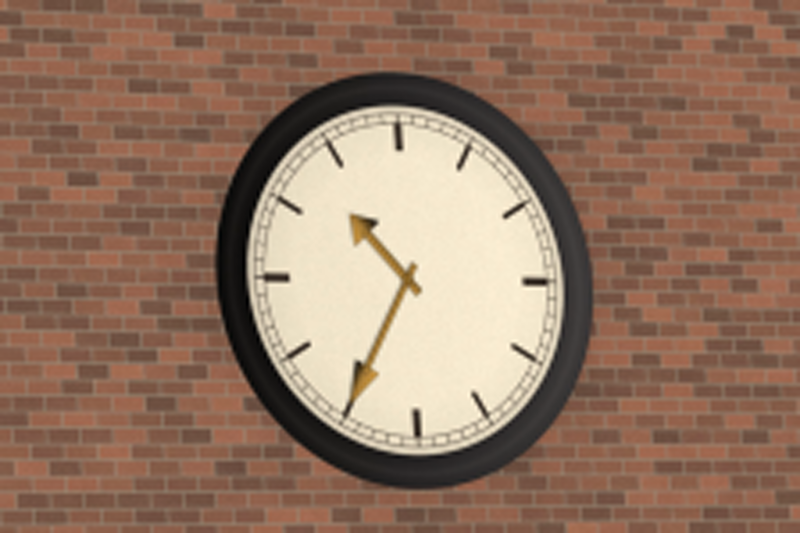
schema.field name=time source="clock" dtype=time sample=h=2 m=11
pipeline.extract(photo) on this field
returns h=10 m=35
